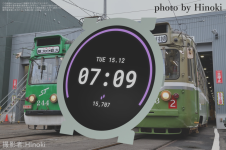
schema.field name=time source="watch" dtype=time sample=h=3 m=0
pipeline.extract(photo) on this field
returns h=7 m=9
